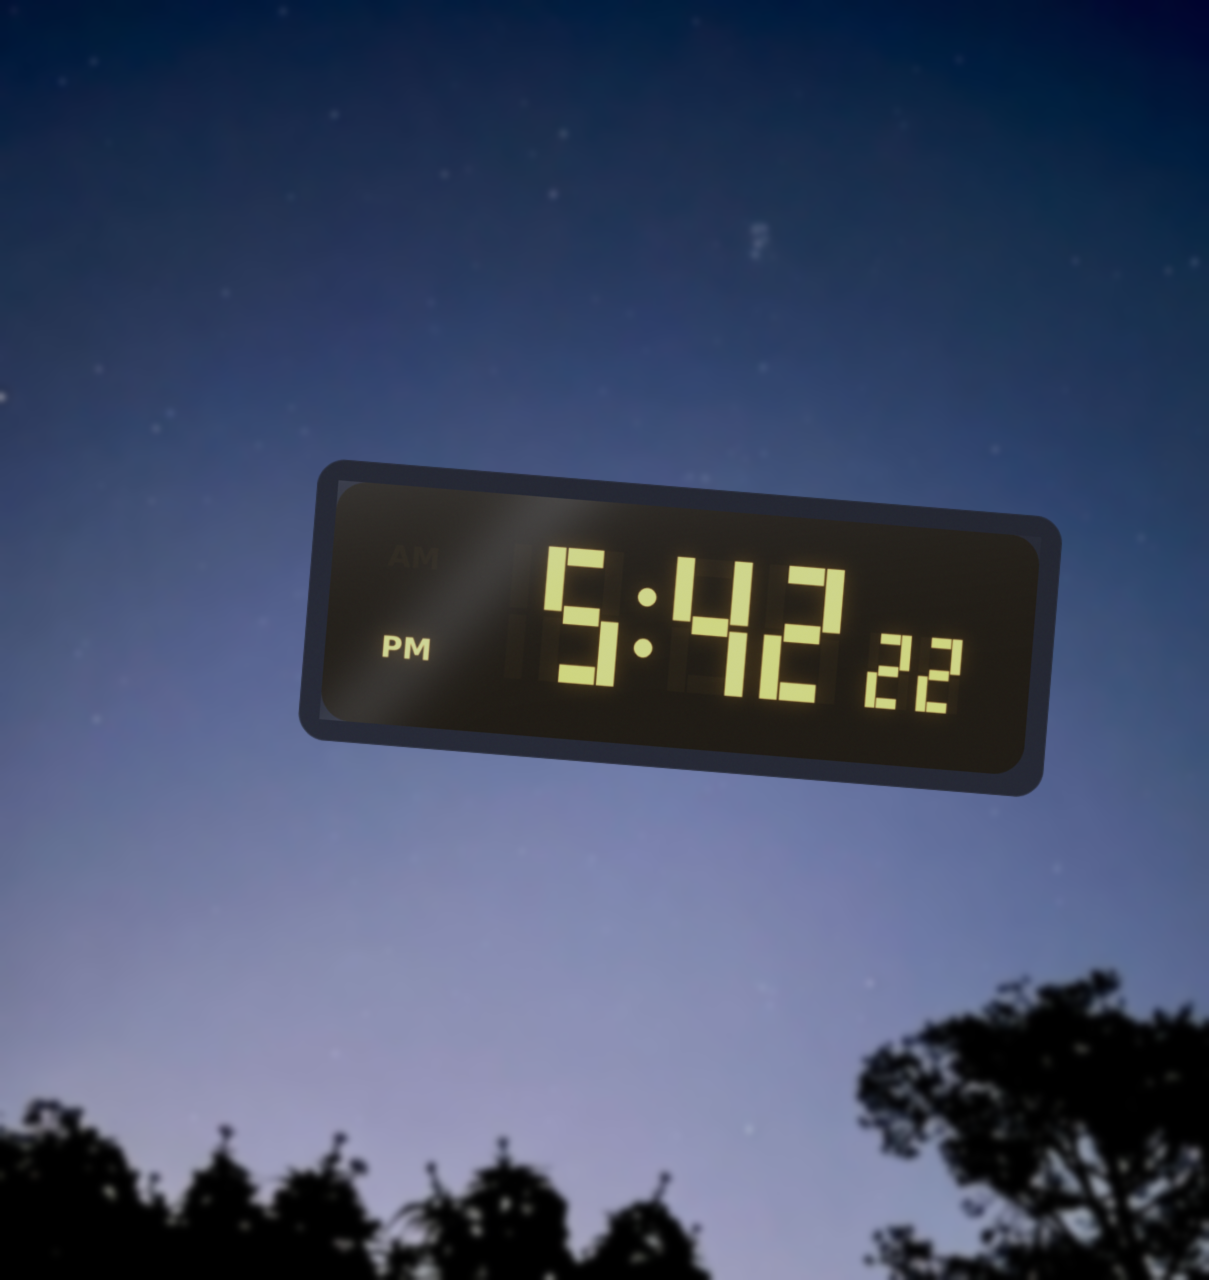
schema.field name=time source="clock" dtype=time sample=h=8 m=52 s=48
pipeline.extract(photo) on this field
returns h=5 m=42 s=22
